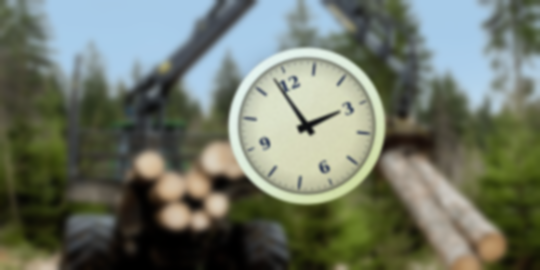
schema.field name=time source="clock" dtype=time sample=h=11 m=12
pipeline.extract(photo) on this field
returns h=2 m=58
